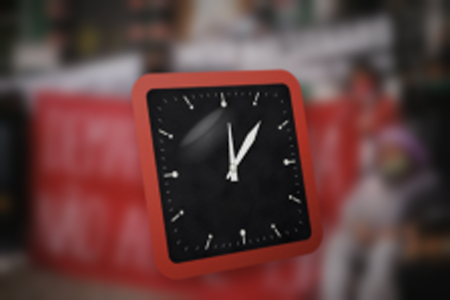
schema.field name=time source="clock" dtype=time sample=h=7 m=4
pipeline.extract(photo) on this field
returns h=12 m=7
